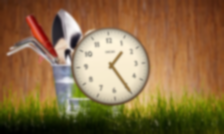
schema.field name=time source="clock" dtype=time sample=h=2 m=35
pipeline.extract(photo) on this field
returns h=1 m=25
